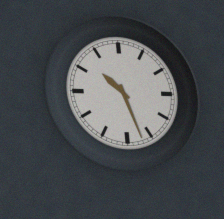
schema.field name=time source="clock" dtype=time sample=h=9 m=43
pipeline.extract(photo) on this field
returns h=10 m=27
